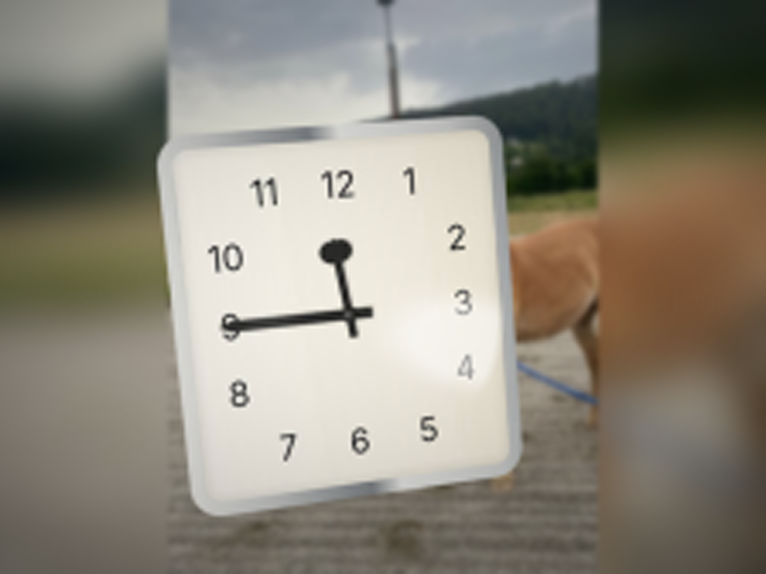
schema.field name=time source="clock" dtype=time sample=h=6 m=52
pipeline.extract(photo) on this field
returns h=11 m=45
